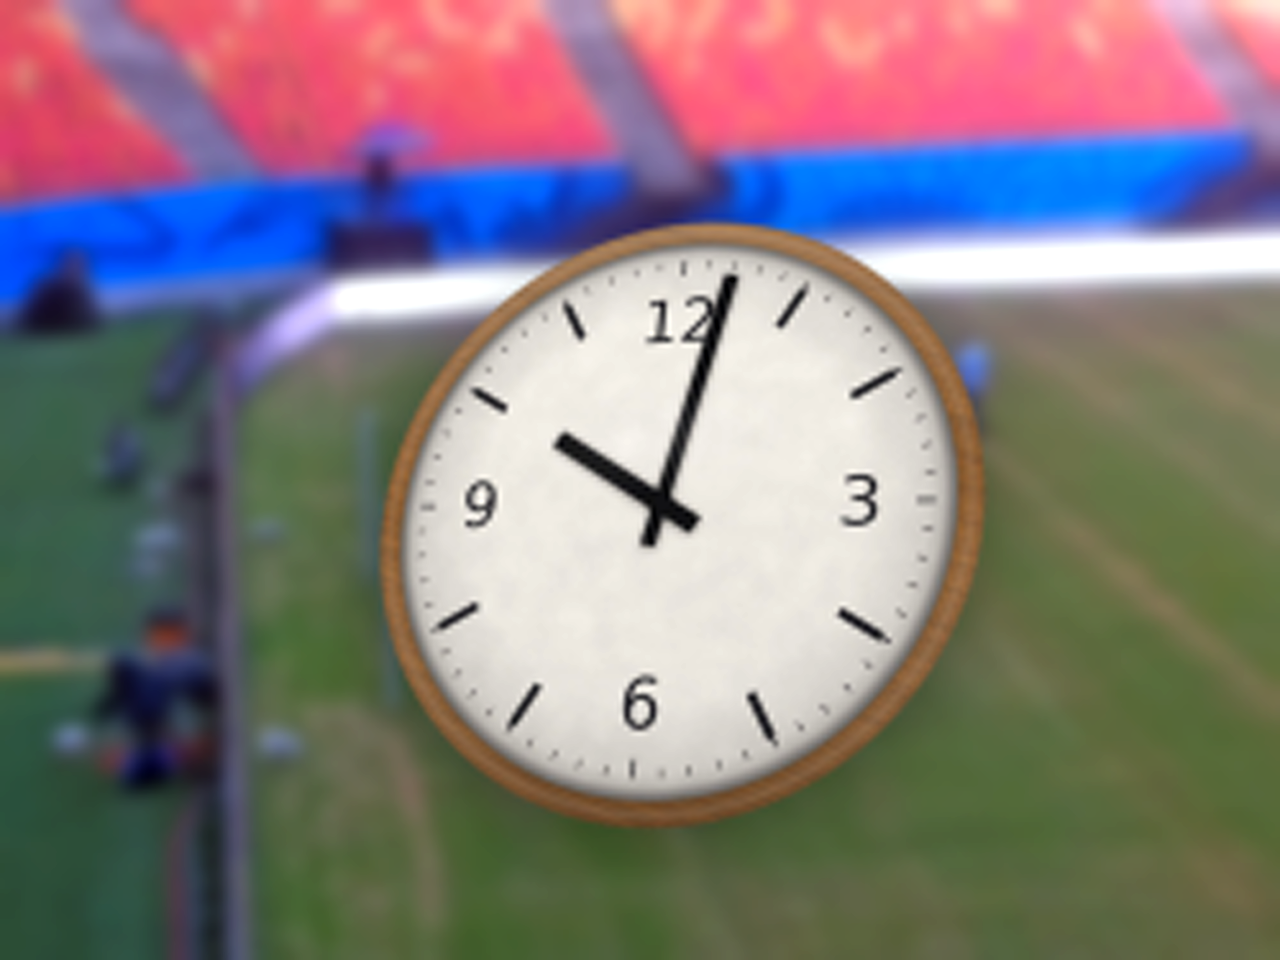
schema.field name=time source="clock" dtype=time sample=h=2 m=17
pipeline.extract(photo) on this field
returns h=10 m=2
